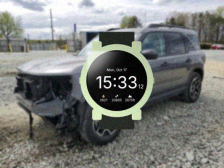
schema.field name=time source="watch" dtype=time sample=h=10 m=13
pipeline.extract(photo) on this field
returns h=15 m=33
